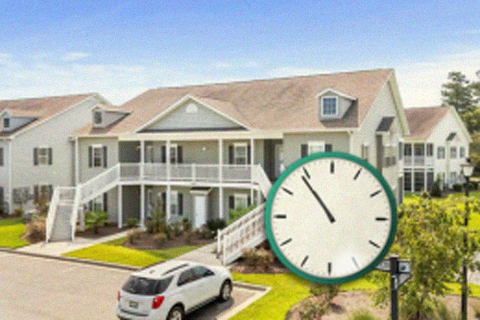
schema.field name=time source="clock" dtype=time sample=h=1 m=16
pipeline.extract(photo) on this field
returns h=10 m=54
